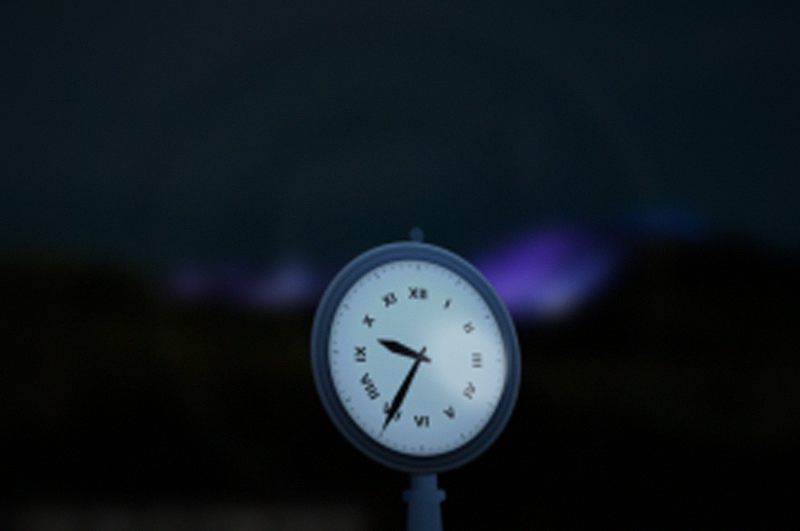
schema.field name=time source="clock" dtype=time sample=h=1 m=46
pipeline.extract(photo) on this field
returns h=9 m=35
